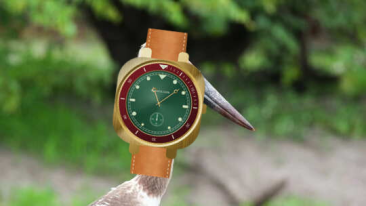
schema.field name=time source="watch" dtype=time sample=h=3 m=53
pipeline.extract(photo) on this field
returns h=11 m=8
